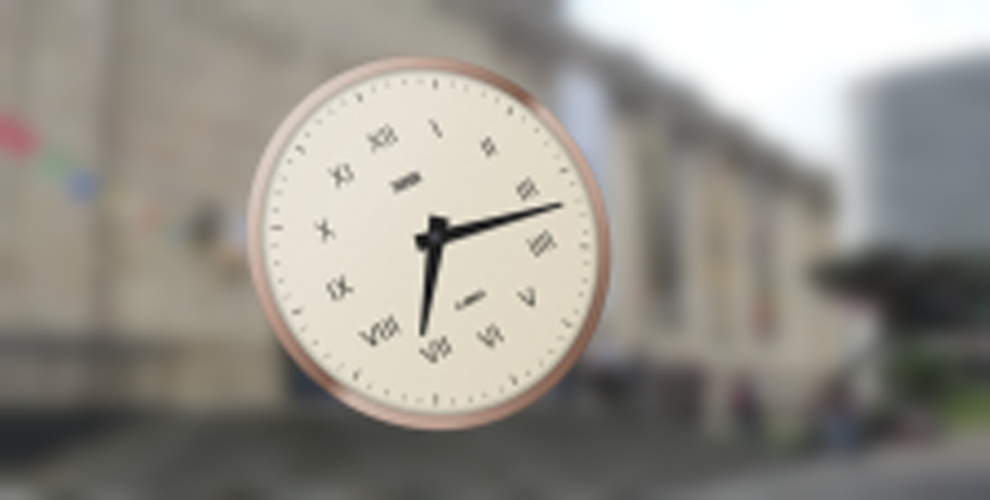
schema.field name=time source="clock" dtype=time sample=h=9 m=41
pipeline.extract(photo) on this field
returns h=7 m=17
